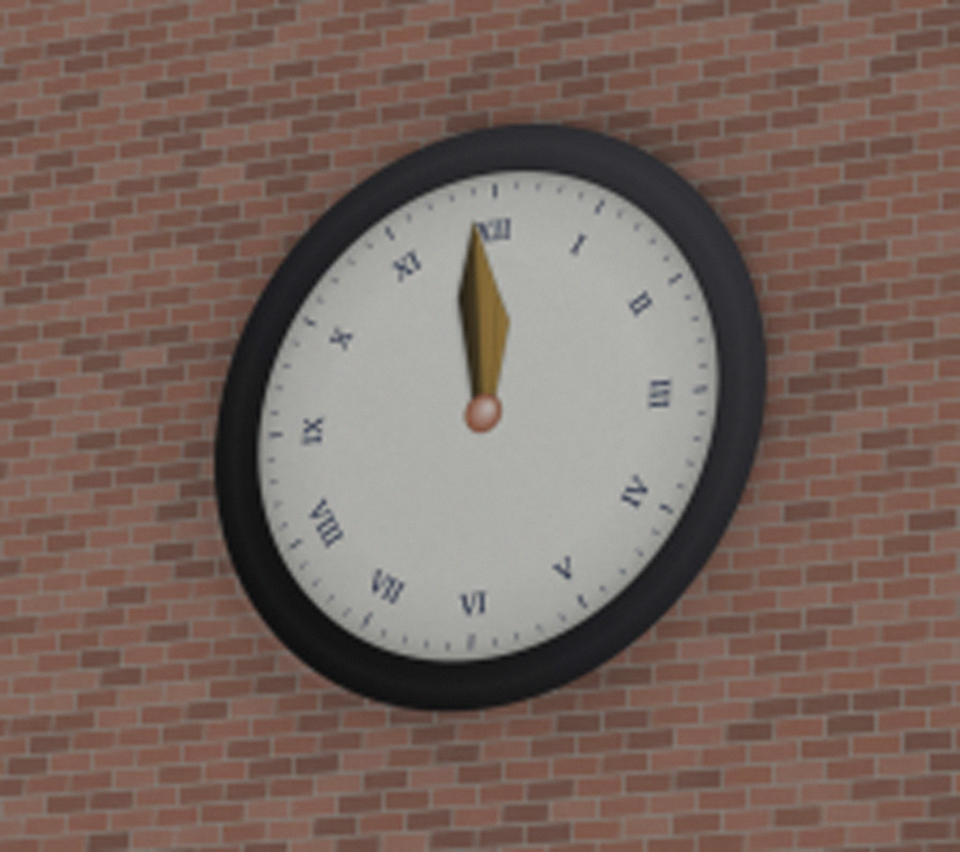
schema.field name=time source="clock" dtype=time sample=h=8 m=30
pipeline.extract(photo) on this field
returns h=11 m=59
